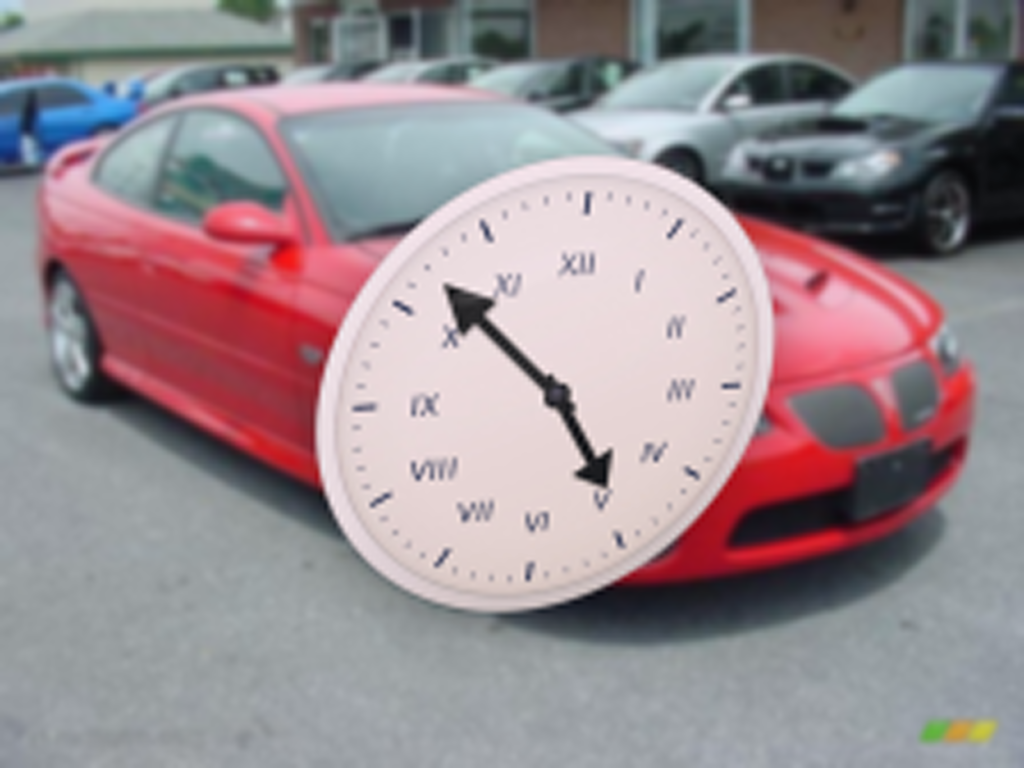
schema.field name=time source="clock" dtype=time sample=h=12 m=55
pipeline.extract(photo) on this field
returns h=4 m=52
